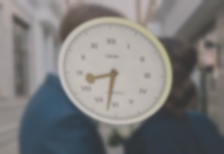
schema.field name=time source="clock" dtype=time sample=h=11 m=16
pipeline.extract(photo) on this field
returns h=8 m=32
